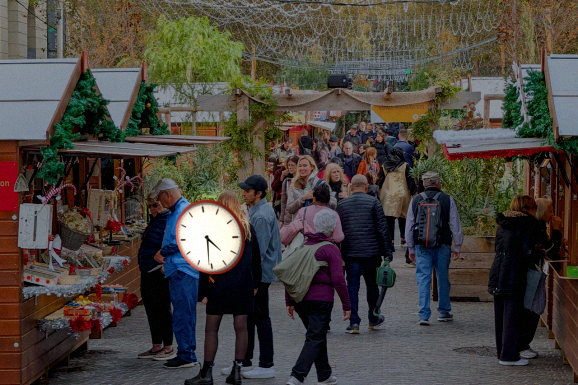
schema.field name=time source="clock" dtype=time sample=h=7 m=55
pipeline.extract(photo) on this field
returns h=4 m=31
